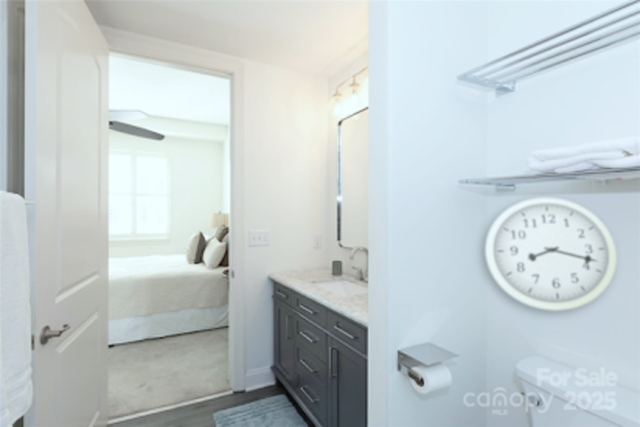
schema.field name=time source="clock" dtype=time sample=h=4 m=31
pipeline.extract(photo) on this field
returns h=8 m=18
